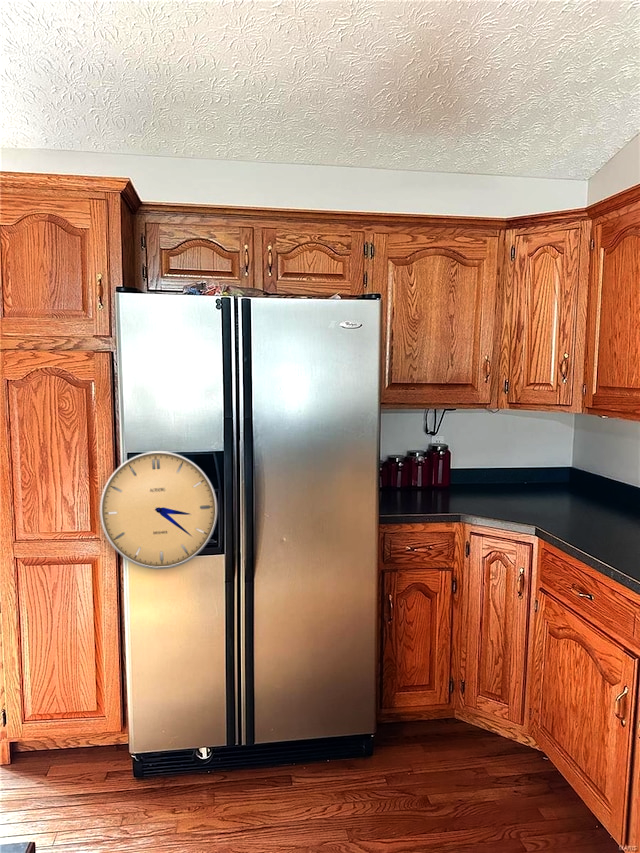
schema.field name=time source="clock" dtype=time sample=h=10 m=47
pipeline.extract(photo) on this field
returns h=3 m=22
